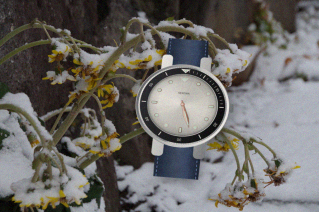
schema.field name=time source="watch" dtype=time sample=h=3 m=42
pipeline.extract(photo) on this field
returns h=5 m=27
